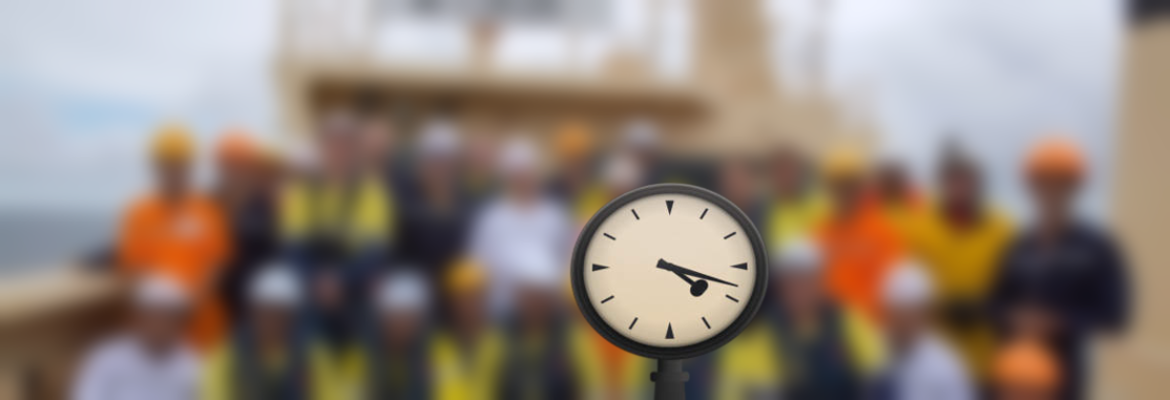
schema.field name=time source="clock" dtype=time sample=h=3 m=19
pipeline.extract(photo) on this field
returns h=4 m=18
